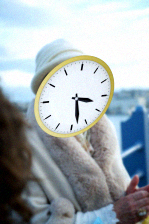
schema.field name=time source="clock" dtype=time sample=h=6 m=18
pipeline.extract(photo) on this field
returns h=3 m=28
